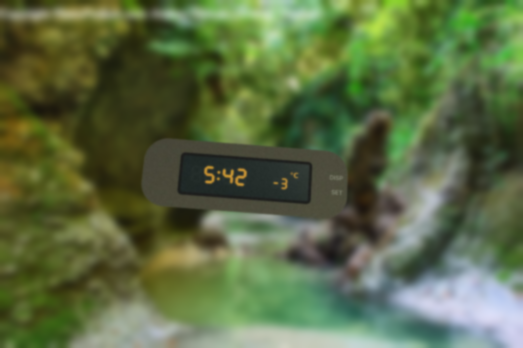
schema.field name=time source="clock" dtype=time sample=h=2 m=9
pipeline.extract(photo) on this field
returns h=5 m=42
